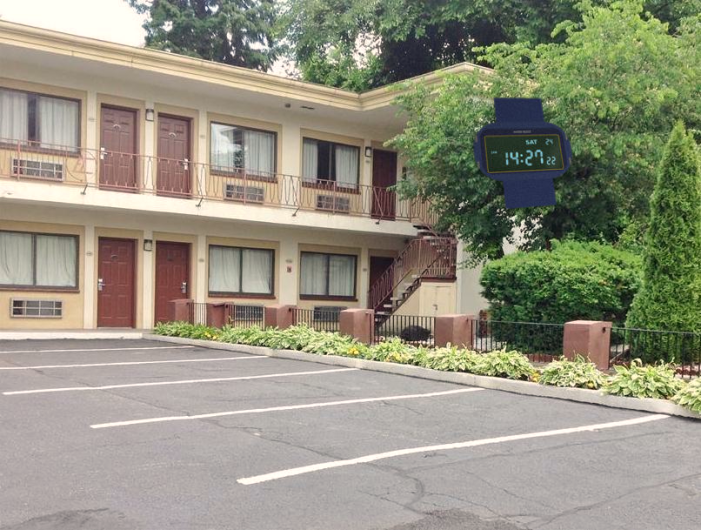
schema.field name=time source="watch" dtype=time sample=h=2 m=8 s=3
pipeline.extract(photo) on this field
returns h=14 m=27 s=22
